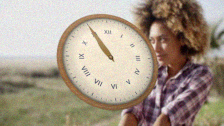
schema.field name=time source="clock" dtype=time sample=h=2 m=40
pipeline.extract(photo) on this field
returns h=10 m=55
